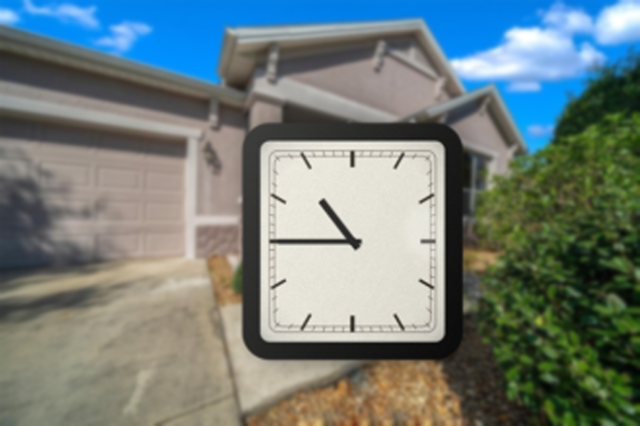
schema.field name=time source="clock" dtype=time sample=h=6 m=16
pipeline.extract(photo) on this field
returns h=10 m=45
